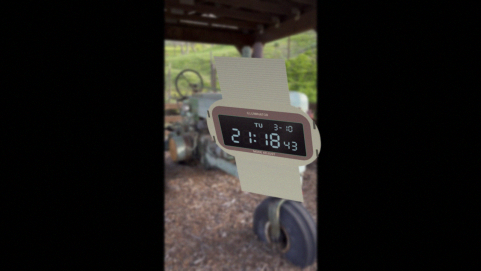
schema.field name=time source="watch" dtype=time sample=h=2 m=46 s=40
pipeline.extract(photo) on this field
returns h=21 m=18 s=43
